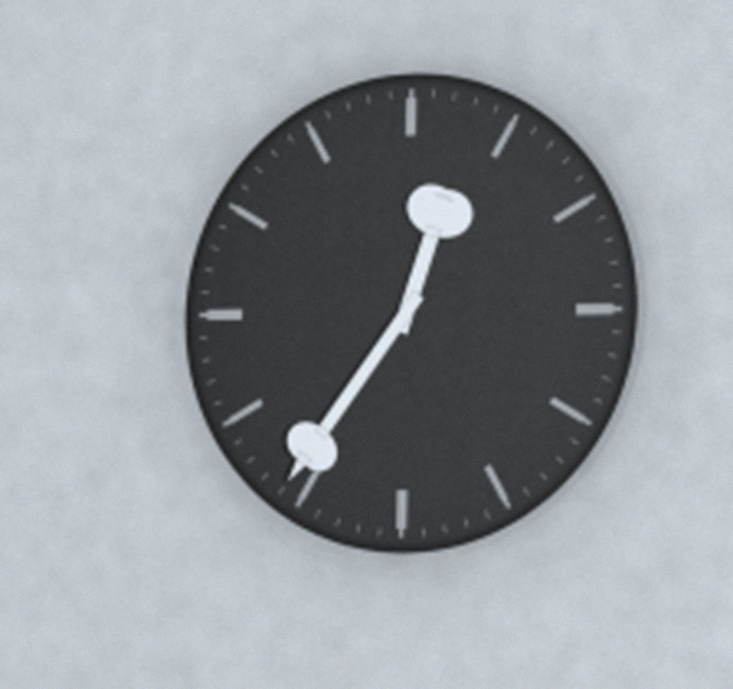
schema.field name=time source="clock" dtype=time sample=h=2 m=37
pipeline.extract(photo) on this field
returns h=12 m=36
